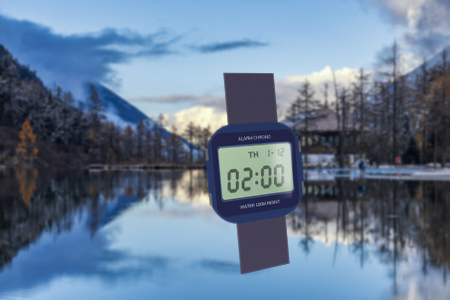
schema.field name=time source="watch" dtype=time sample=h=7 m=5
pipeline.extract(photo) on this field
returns h=2 m=0
